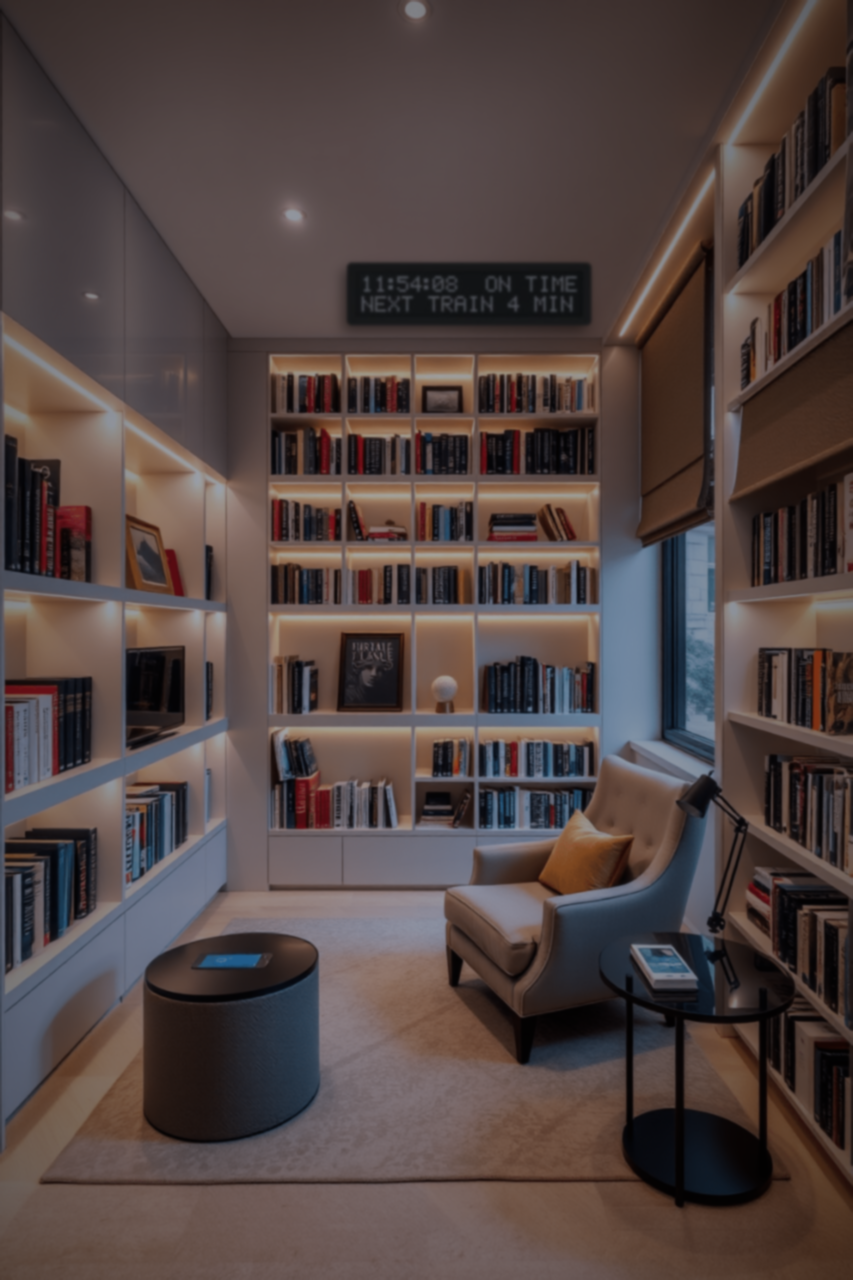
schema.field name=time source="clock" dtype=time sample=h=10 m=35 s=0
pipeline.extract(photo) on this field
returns h=11 m=54 s=8
